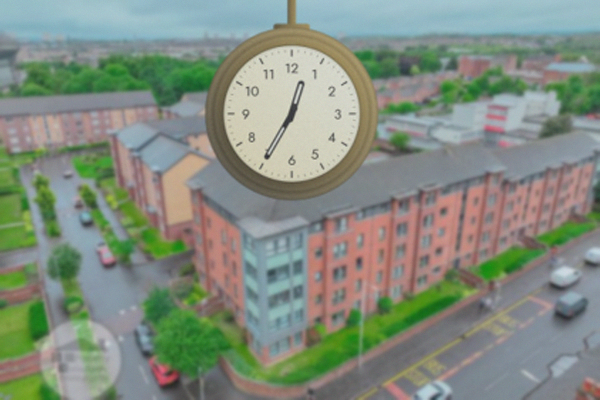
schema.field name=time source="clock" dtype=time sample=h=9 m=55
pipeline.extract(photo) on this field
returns h=12 m=35
